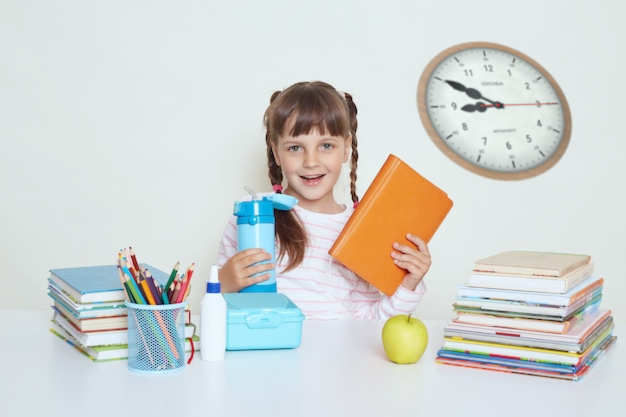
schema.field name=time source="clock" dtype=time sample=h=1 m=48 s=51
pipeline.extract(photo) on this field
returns h=8 m=50 s=15
